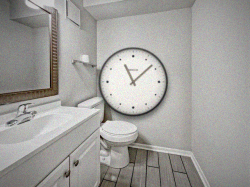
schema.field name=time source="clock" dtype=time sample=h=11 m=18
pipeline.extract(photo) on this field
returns h=11 m=8
